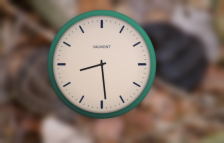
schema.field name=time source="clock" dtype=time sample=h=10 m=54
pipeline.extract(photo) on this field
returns h=8 m=29
